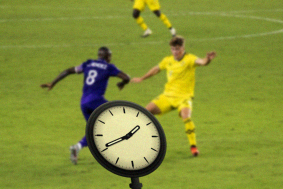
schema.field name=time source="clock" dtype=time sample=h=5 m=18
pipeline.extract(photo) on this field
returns h=1 m=41
